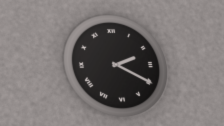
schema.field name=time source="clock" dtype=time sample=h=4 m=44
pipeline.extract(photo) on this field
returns h=2 m=20
